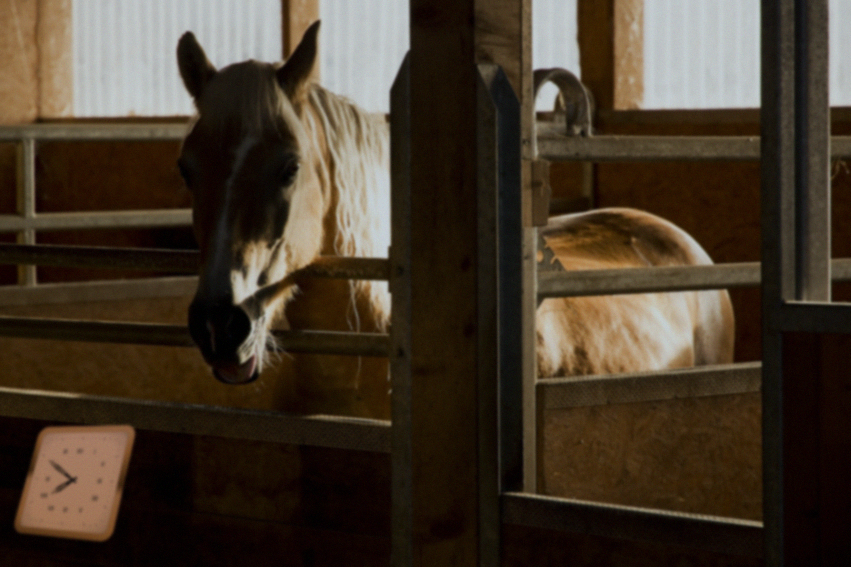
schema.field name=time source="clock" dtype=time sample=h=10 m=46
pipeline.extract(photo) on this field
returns h=7 m=50
